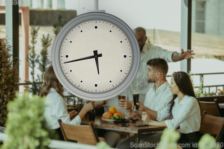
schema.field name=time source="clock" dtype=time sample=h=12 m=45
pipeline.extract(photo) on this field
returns h=5 m=43
